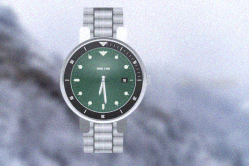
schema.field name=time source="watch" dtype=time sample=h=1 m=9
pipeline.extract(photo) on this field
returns h=6 m=29
